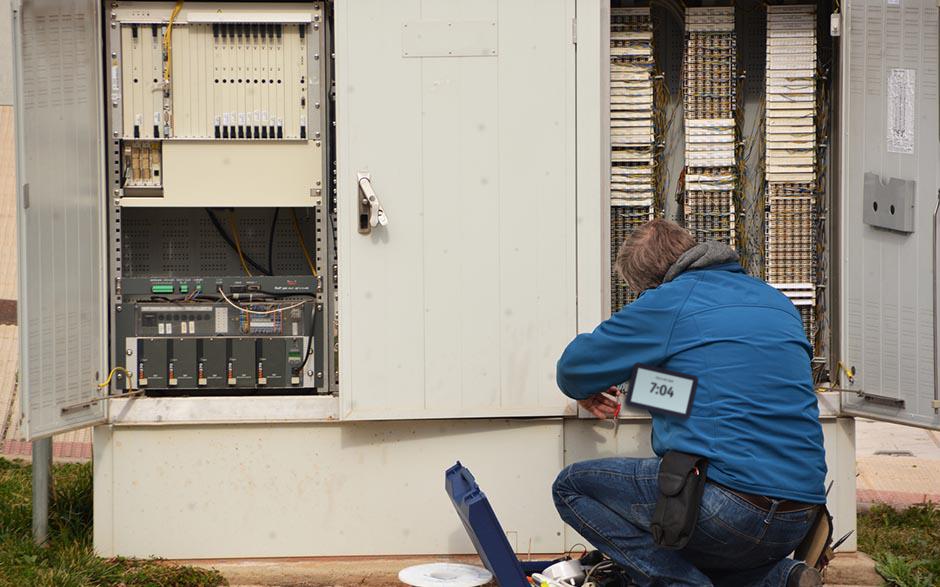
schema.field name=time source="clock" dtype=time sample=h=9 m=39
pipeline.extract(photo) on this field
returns h=7 m=4
